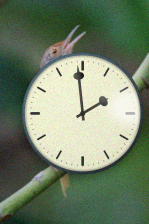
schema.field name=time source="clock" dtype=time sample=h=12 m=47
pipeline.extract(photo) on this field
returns h=1 m=59
